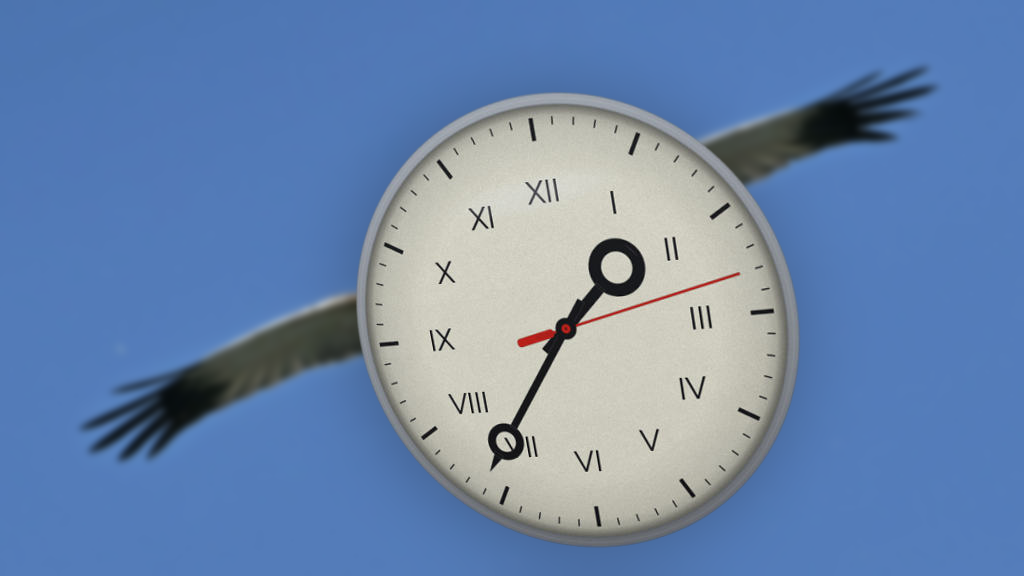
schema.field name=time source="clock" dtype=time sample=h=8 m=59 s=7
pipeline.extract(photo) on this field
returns h=1 m=36 s=13
